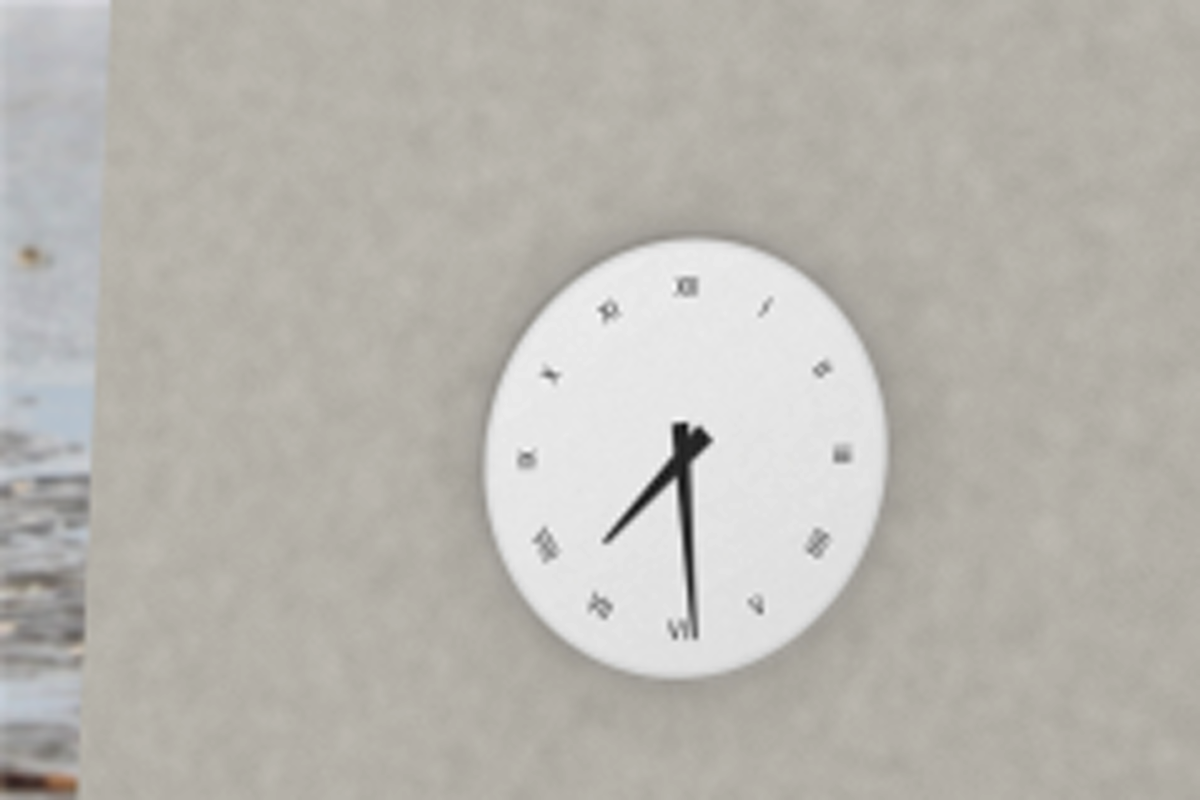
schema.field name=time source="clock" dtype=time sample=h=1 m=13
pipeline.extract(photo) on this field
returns h=7 m=29
